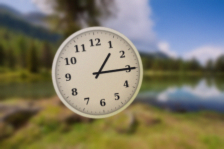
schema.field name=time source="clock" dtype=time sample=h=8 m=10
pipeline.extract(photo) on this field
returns h=1 m=15
